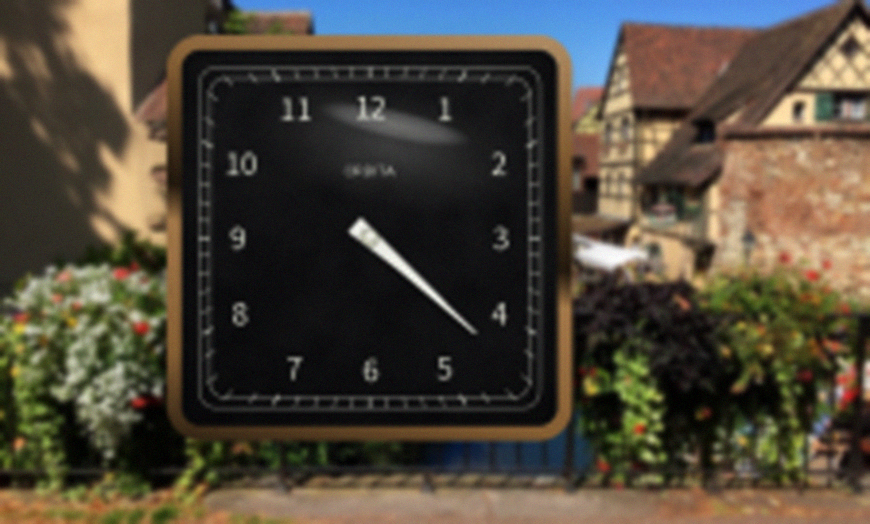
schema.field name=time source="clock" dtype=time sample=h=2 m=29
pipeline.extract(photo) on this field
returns h=4 m=22
